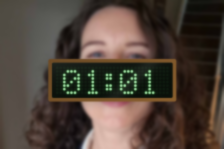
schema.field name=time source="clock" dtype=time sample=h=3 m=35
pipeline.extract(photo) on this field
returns h=1 m=1
